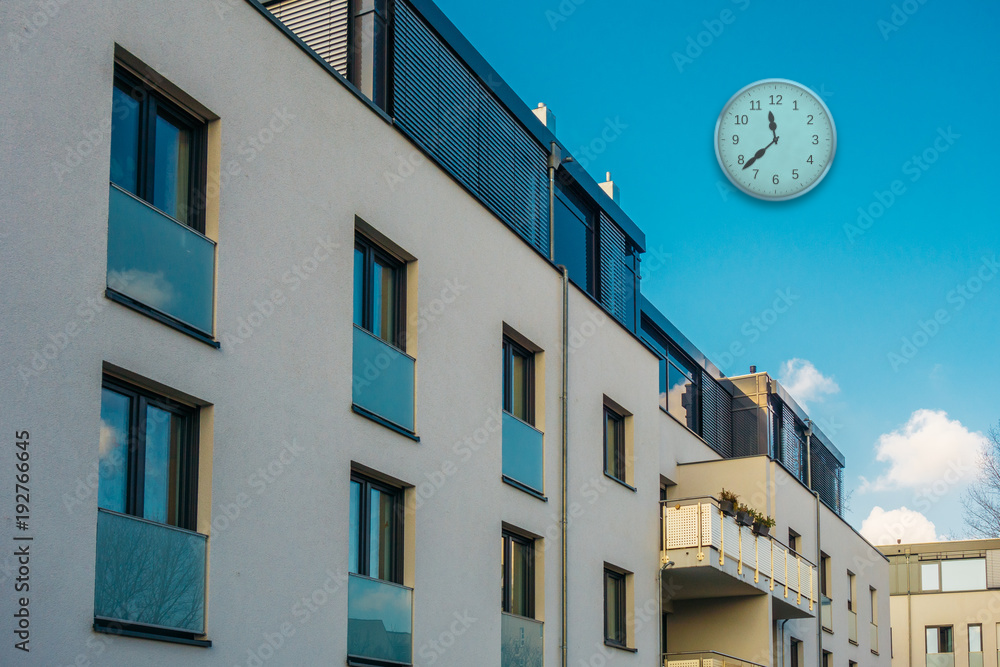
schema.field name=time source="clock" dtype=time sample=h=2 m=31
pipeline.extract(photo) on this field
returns h=11 m=38
